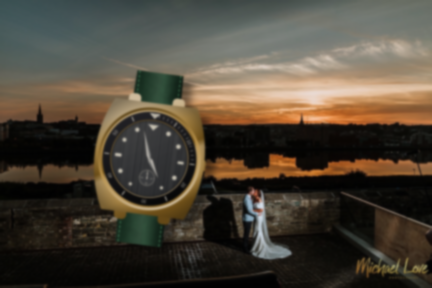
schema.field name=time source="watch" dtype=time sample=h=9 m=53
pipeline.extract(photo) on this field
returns h=4 m=57
